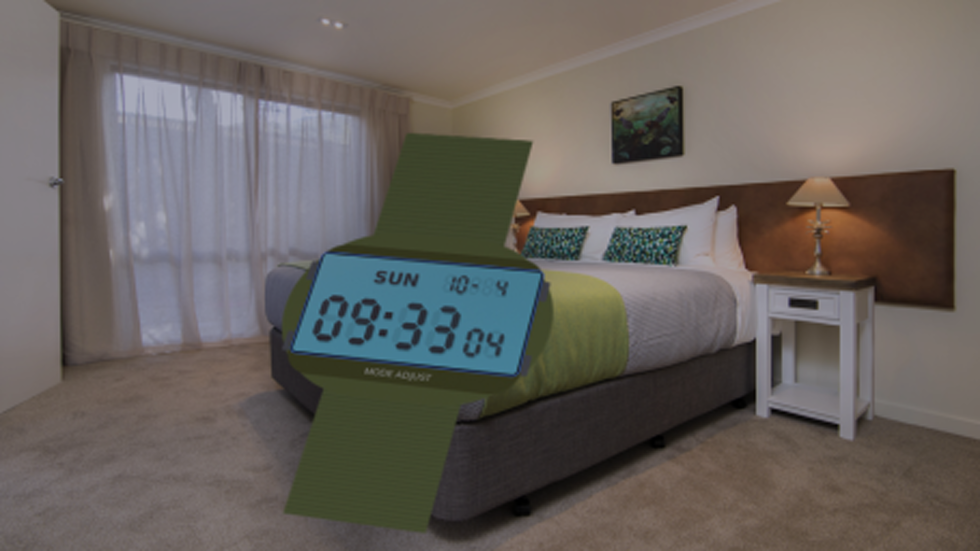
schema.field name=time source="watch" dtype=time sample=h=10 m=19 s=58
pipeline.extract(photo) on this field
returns h=9 m=33 s=4
